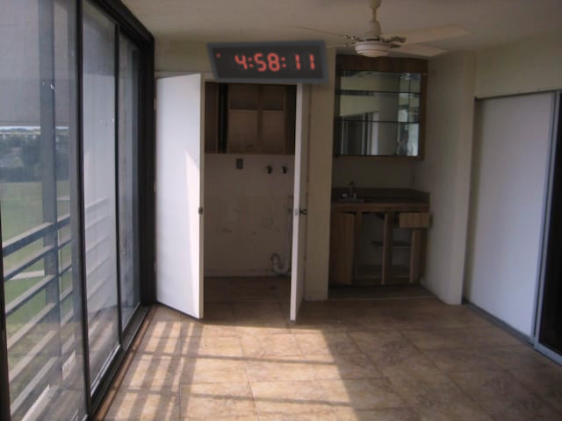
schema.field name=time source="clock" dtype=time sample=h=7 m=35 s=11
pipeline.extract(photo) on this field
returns h=4 m=58 s=11
